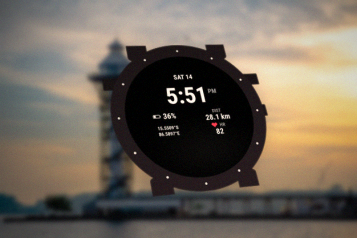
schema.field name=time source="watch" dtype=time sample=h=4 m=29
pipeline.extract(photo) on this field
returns h=5 m=51
